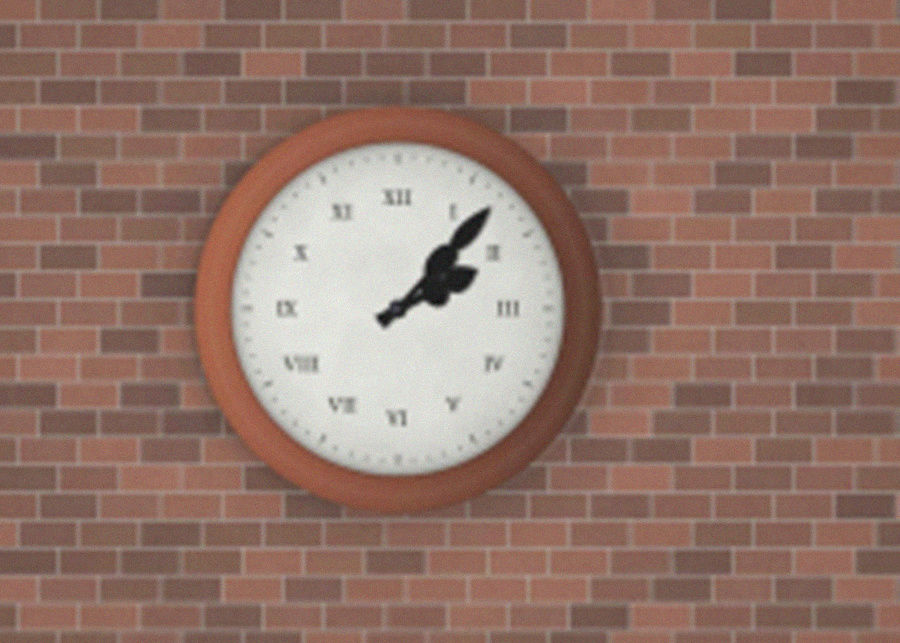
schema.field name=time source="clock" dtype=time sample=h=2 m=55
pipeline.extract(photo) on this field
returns h=2 m=7
